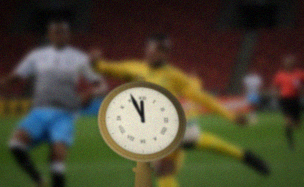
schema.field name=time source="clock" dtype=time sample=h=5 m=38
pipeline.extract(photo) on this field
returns h=11 m=56
